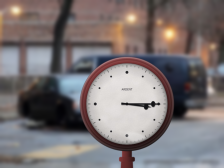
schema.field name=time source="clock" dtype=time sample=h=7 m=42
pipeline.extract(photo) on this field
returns h=3 m=15
